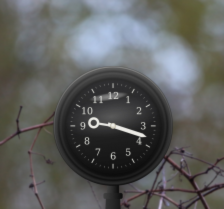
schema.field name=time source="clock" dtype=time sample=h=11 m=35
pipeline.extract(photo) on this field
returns h=9 m=18
